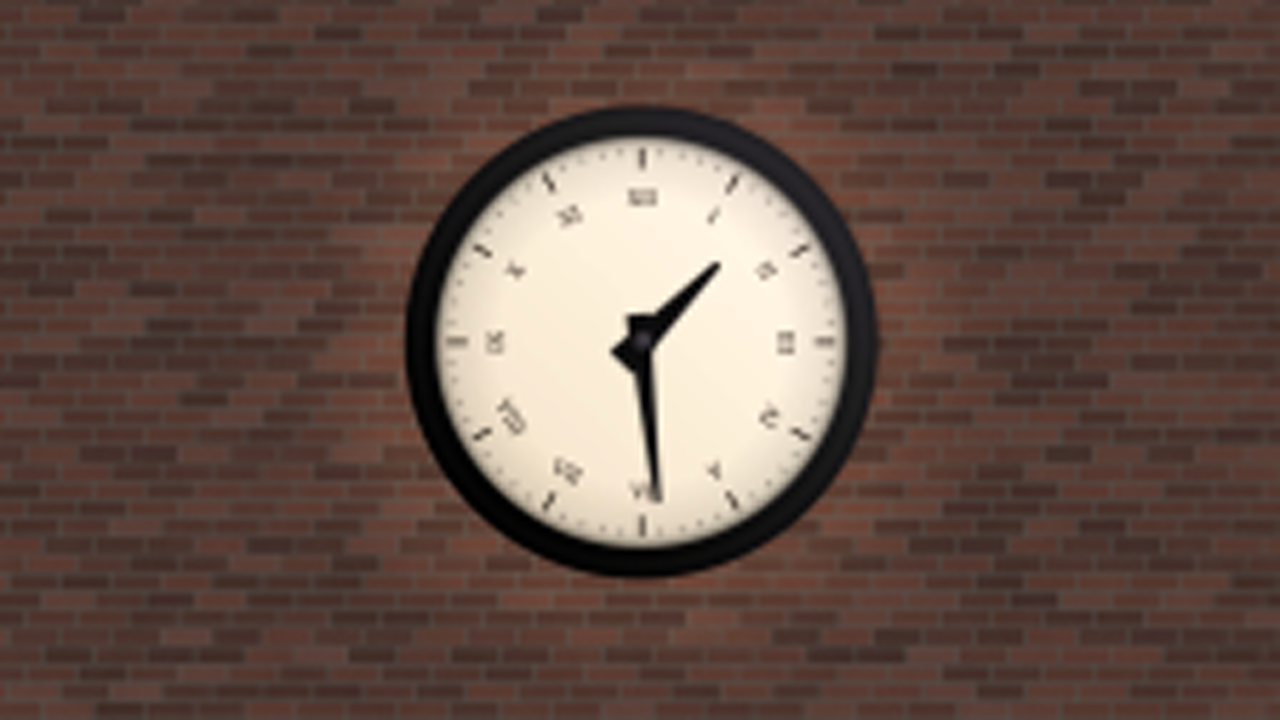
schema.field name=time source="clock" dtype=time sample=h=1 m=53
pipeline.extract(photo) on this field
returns h=1 m=29
